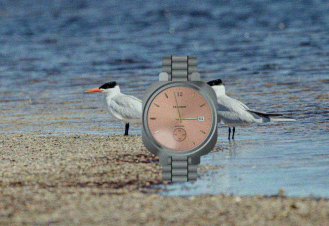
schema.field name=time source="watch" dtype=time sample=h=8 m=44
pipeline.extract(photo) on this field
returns h=2 m=58
